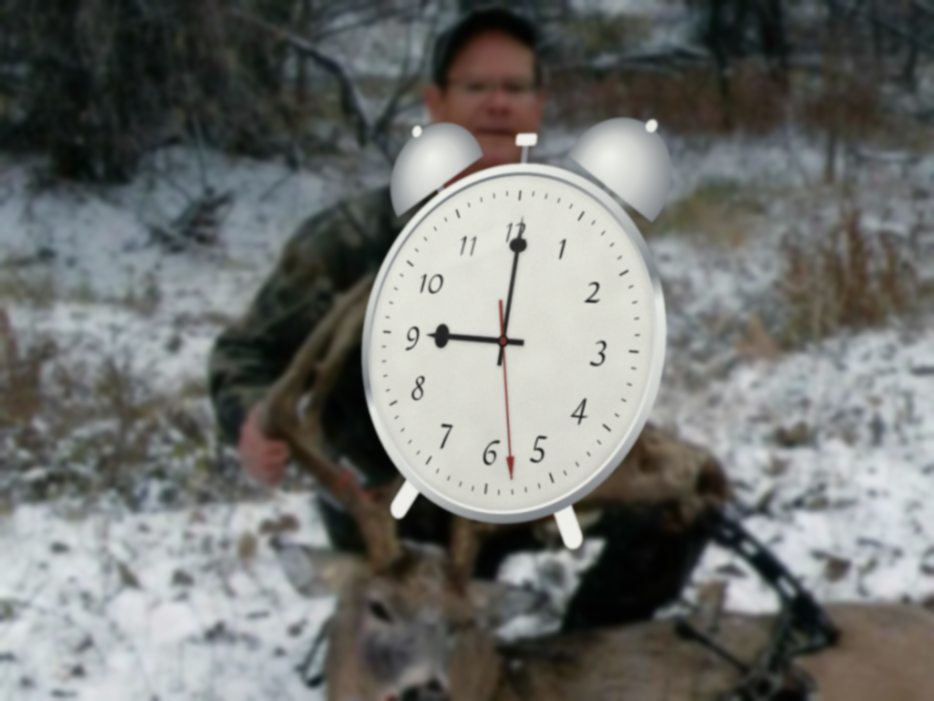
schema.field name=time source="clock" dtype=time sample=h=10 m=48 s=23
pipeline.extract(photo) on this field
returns h=9 m=0 s=28
